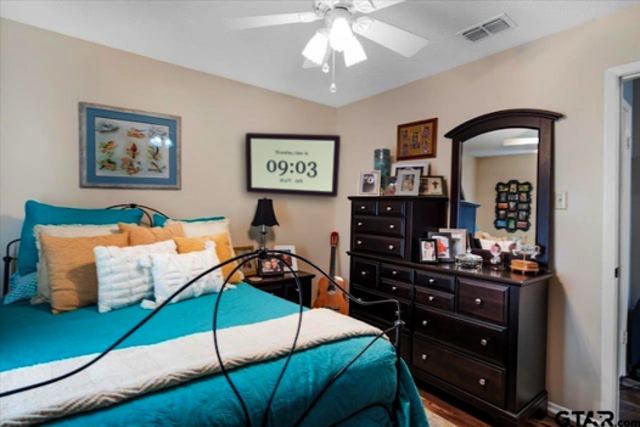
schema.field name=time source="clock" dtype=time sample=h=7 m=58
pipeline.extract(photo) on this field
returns h=9 m=3
